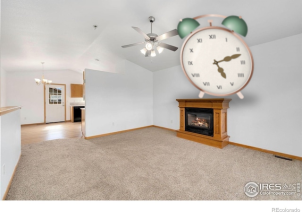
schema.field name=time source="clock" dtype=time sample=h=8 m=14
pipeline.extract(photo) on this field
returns h=5 m=12
